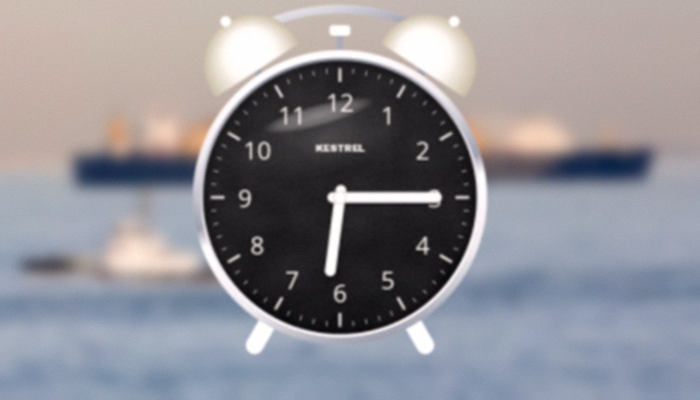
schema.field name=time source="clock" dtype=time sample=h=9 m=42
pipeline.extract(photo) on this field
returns h=6 m=15
